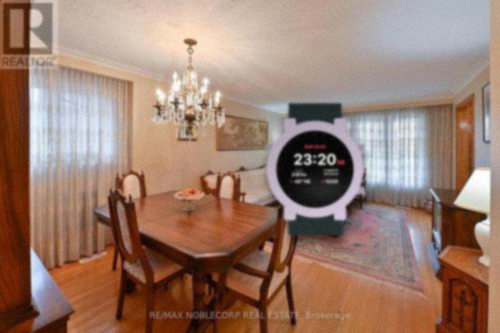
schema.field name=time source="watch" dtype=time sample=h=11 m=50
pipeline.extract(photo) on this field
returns h=23 m=20
